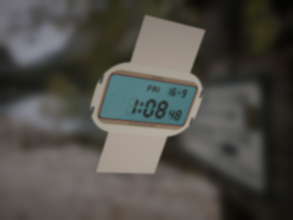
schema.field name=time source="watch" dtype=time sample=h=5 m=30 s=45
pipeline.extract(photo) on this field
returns h=1 m=8 s=48
